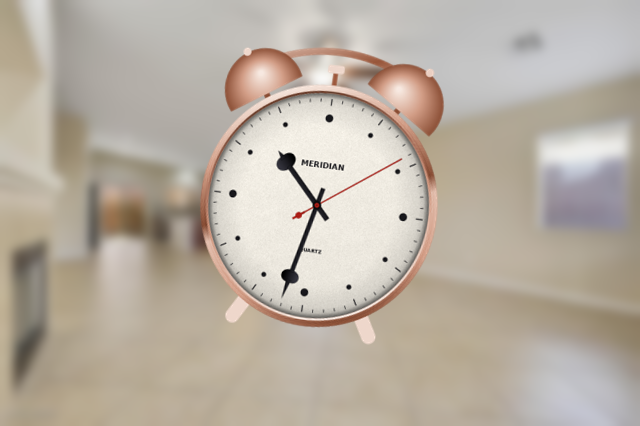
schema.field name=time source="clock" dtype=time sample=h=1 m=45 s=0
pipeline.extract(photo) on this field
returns h=10 m=32 s=9
